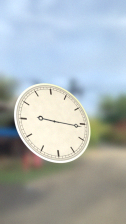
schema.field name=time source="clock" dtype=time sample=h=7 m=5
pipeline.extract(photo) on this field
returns h=9 m=16
